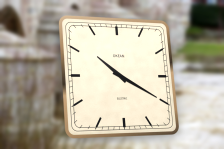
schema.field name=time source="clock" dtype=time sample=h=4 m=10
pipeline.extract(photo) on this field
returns h=10 m=20
